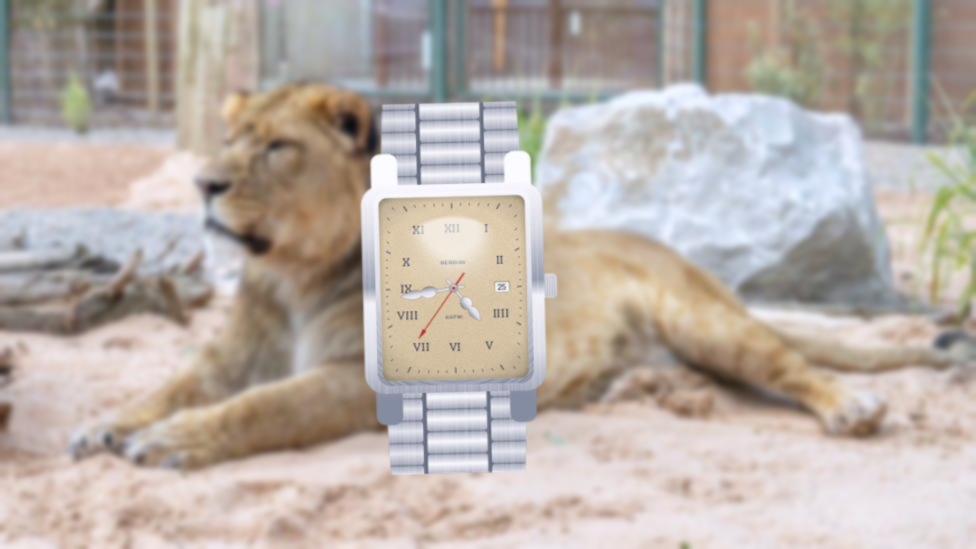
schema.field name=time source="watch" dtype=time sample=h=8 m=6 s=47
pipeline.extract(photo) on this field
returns h=4 m=43 s=36
